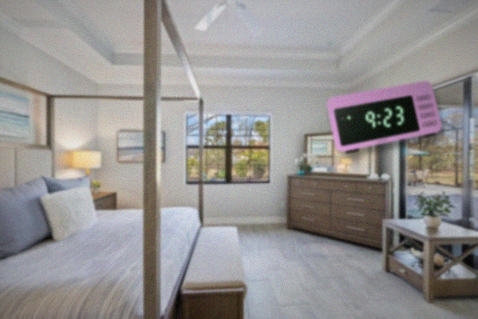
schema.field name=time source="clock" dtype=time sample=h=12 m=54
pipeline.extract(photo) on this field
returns h=9 m=23
